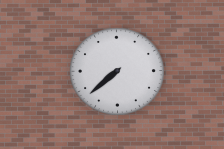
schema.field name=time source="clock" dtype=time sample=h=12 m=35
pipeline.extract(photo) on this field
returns h=7 m=38
